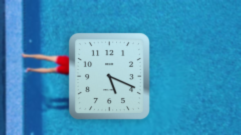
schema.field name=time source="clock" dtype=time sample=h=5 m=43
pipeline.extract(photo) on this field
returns h=5 m=19
